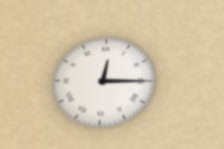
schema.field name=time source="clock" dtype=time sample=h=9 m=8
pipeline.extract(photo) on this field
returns h=12 m=15
